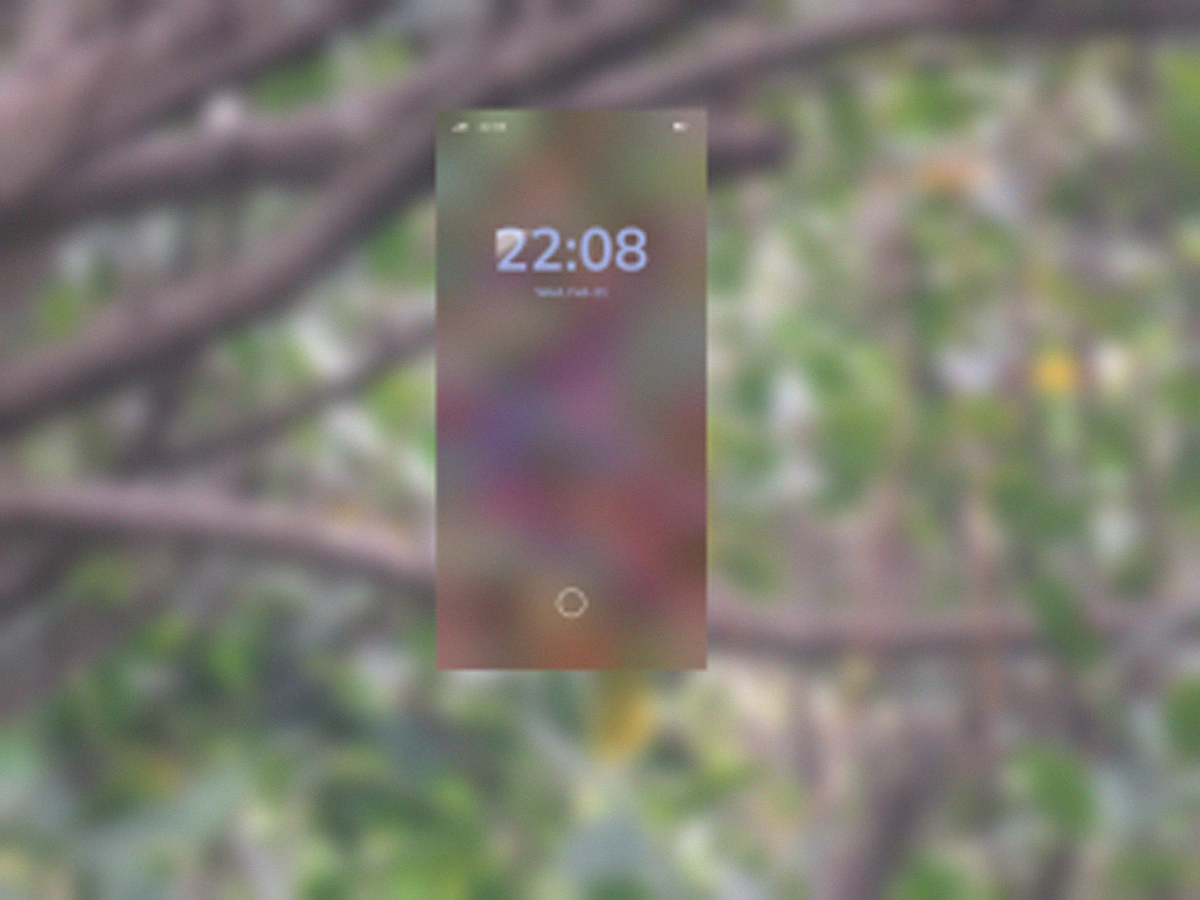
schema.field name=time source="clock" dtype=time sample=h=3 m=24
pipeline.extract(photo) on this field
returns h=22 m=8
